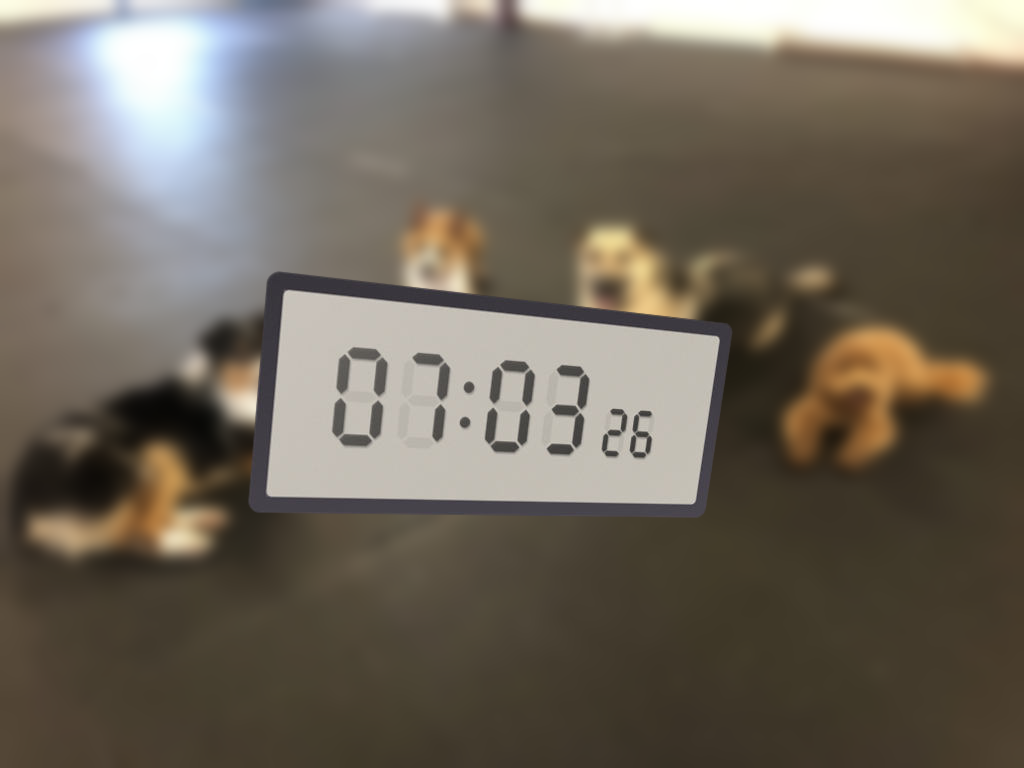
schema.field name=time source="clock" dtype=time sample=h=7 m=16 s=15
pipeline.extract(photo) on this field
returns h=7 m=3 s=26
